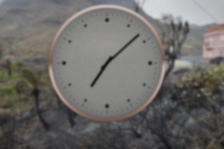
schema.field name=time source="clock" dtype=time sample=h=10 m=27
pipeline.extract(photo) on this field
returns h=7 m=8
